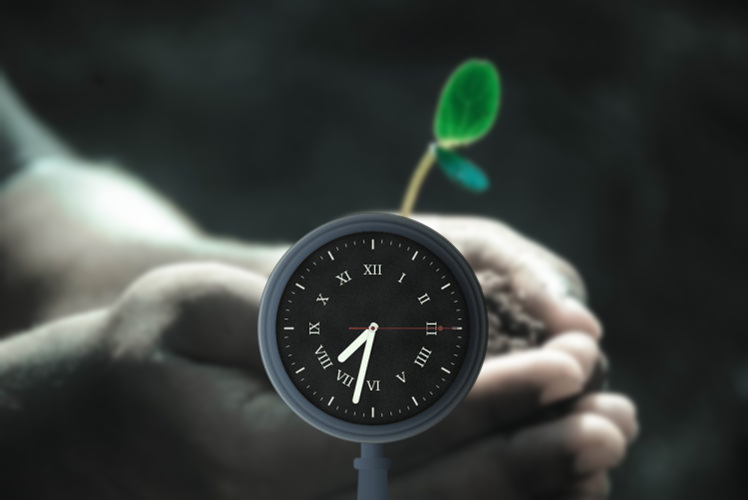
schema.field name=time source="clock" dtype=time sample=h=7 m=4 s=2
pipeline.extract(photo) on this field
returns h=7 m=32 s=15
